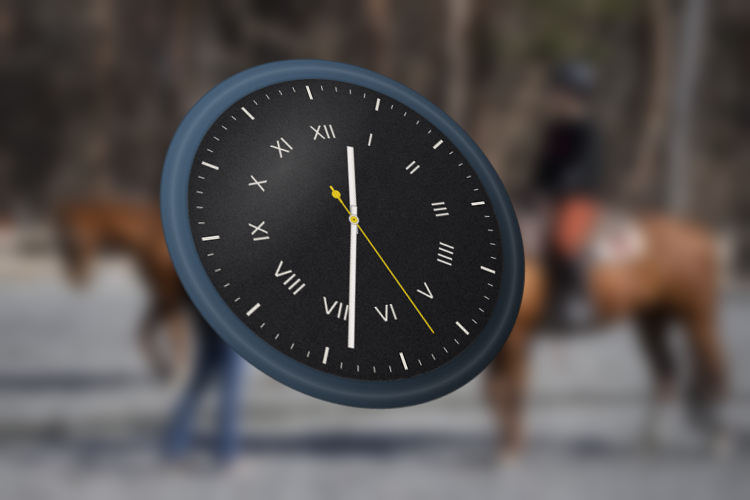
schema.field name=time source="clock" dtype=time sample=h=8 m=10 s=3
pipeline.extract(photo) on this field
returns h=12 m=33 s=27
